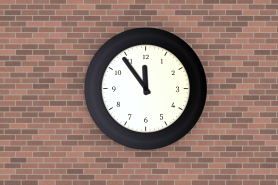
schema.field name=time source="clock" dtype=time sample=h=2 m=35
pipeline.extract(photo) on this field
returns h=11 m=54
